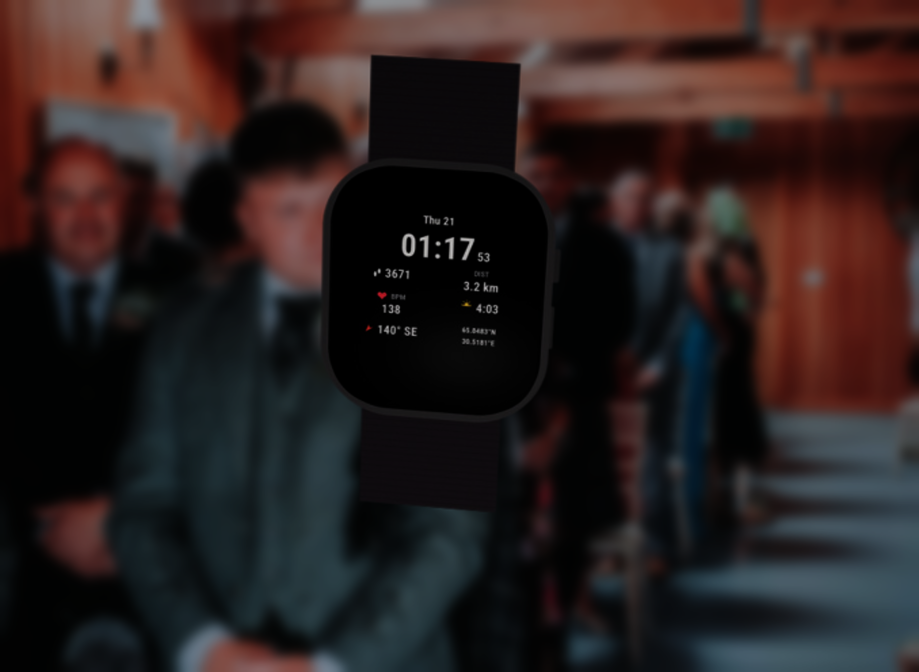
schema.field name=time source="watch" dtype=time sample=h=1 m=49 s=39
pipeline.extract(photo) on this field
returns h=1 m=17 s=53
